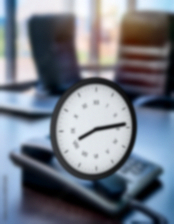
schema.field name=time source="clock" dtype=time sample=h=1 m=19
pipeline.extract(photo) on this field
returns h=8 m=14
